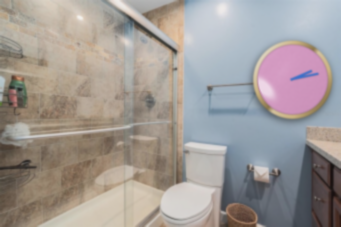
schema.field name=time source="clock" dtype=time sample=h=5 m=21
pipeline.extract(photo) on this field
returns h=2 m=13
